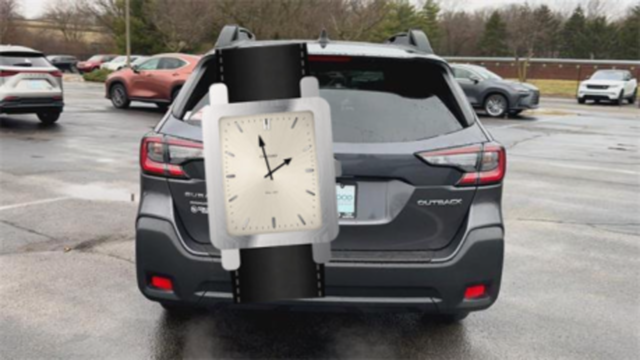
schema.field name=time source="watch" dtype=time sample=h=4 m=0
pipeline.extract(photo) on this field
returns h=1 m=58
